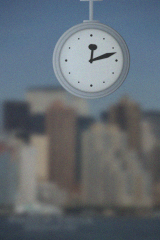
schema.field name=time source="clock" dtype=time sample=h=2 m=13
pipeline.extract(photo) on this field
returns h=12 m=12
